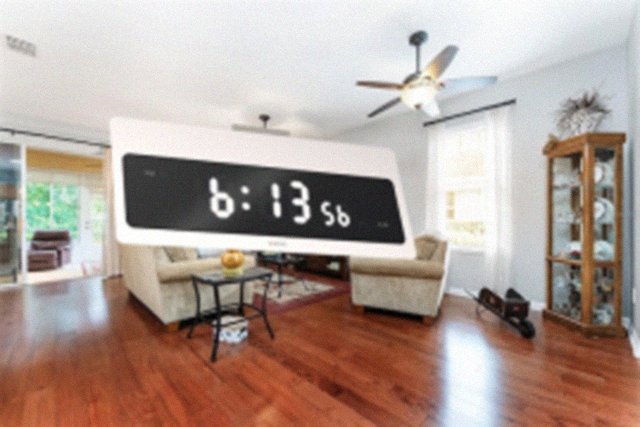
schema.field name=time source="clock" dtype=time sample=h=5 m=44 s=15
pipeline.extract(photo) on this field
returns h=6 m=13 s=56
